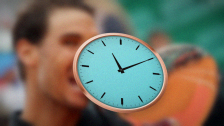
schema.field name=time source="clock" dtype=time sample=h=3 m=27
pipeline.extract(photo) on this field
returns h=11 m=10
